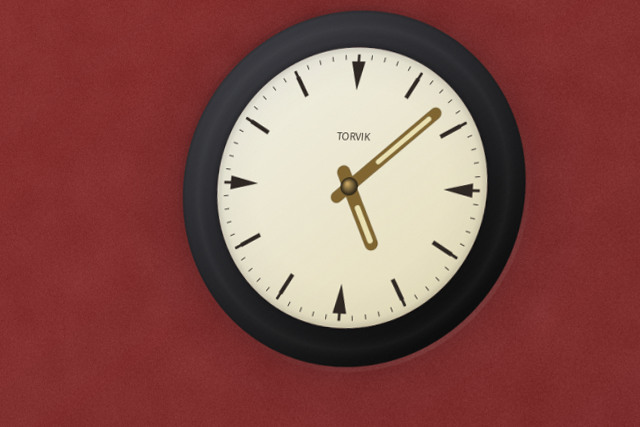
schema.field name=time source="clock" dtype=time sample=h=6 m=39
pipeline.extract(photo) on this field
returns h=5 m=8
